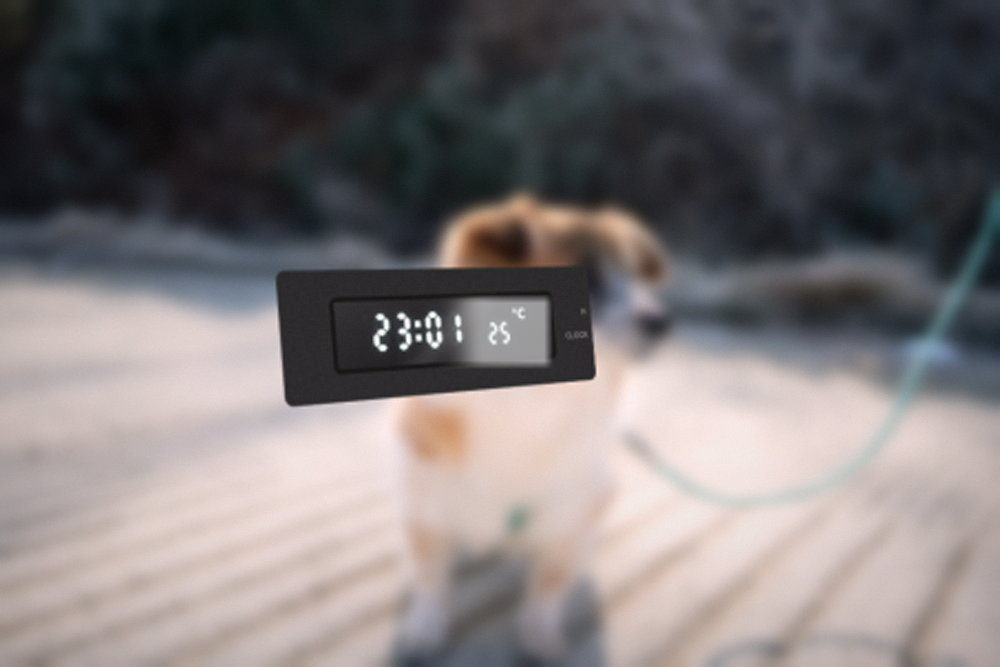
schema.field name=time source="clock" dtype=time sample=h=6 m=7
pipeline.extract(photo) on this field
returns h=23 m=1
